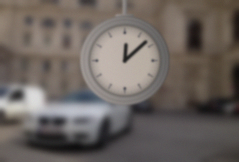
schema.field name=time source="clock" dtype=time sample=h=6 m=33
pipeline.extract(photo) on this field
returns h=12 m=8
